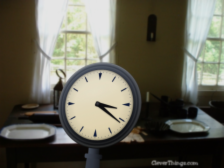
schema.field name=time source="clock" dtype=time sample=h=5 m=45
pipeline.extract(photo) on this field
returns h=3 m=21
